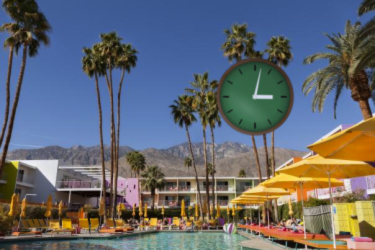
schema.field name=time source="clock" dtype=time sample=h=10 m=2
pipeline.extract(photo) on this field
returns h=3 m=2
